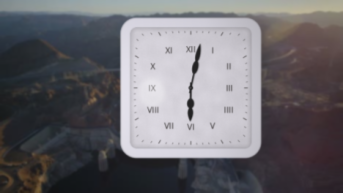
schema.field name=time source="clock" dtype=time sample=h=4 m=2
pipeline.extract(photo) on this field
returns h=6 m=2
